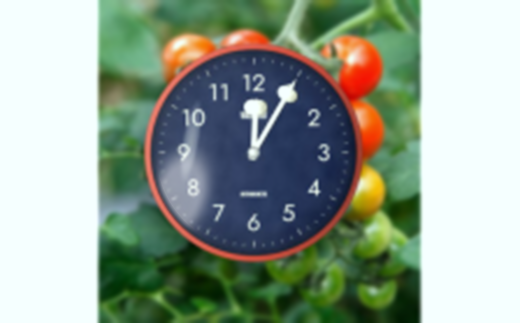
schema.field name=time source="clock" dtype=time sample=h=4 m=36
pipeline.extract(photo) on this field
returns h=12 m=5
